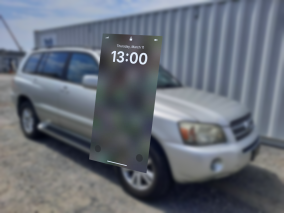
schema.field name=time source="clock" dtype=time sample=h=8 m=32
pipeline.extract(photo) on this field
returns h=13 m=0
